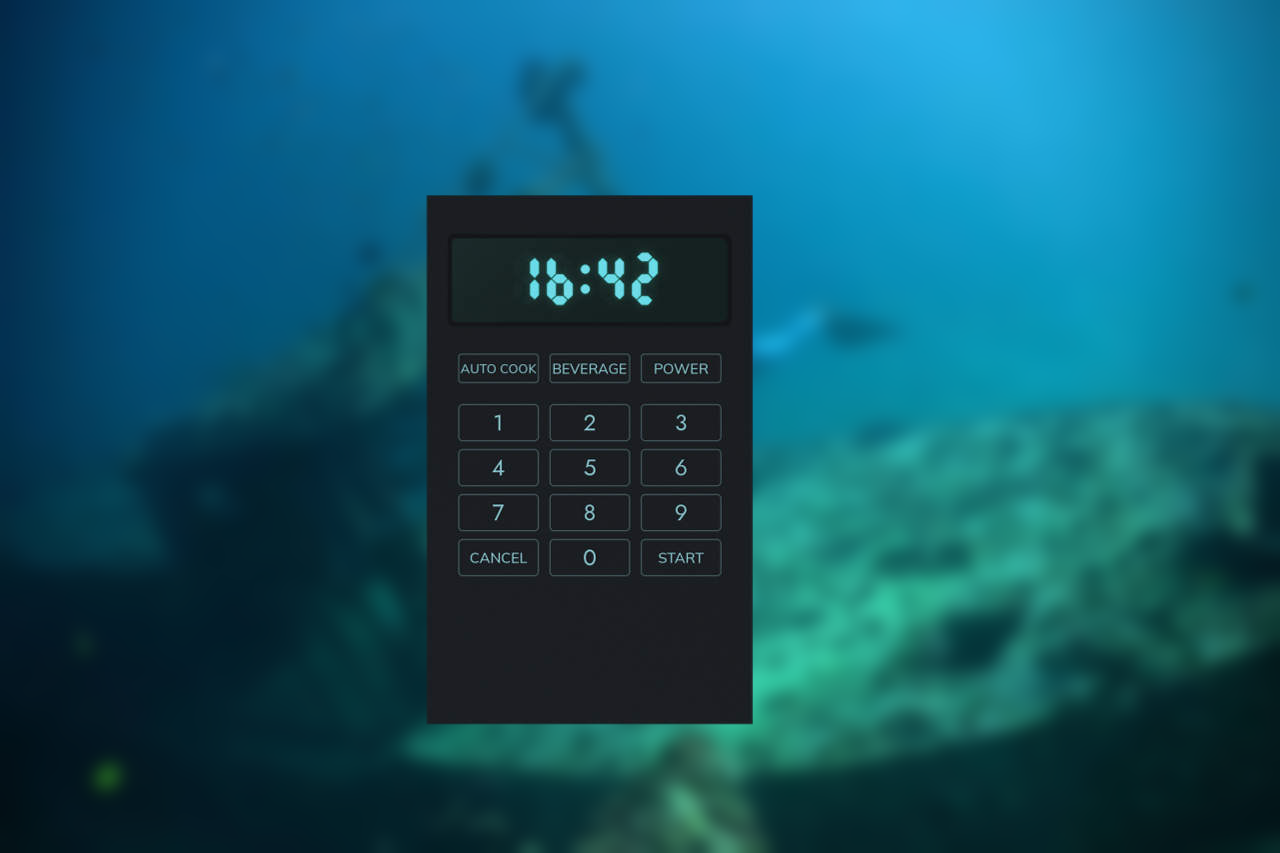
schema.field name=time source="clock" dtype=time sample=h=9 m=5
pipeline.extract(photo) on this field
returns h=16 m=42
